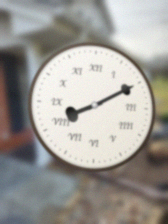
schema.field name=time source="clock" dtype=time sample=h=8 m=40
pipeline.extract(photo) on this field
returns h=8 m=10
